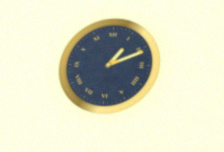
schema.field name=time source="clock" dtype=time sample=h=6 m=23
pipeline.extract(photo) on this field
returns h=1 m=11
